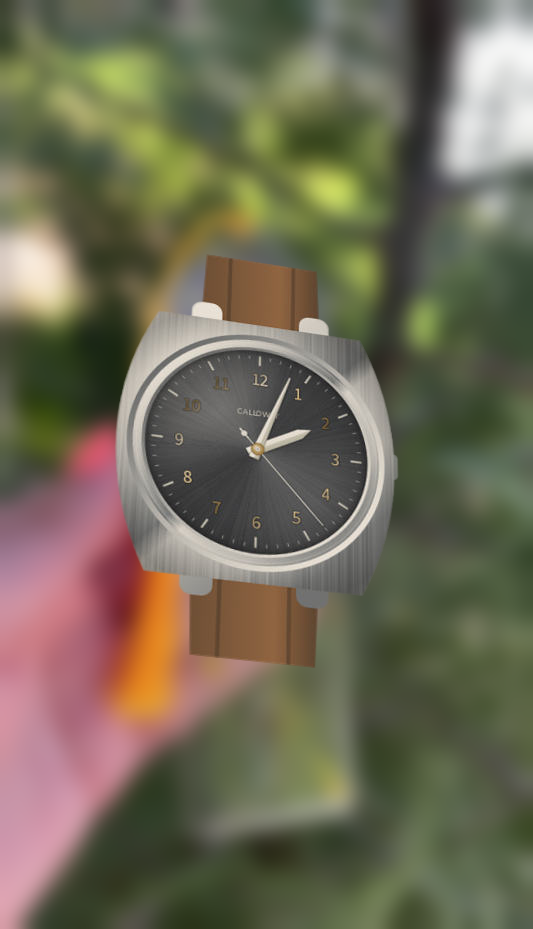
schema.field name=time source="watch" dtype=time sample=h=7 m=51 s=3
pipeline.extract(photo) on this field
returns h=2 m=3 s=23
